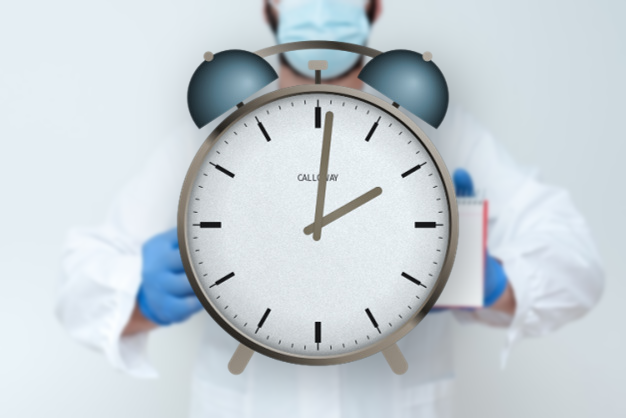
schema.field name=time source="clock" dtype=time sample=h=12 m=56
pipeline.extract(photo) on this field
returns h=2 m=1
